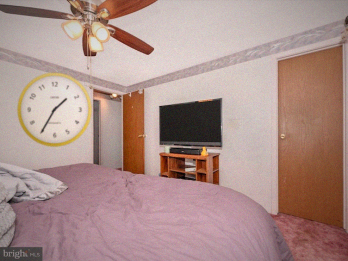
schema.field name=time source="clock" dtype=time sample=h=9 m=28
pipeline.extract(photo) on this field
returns h=1 m=35
